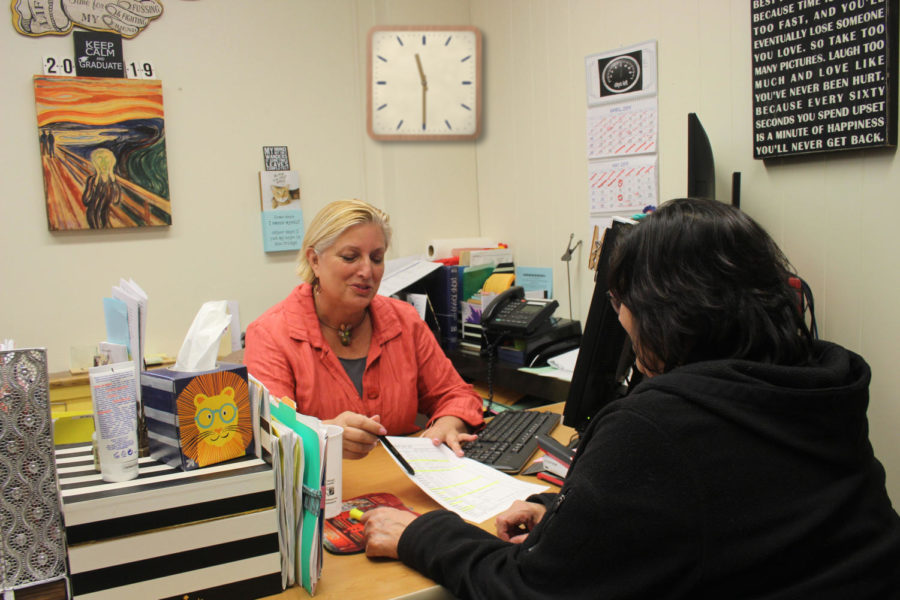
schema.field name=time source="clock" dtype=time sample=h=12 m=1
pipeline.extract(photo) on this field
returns h=11 m=30
